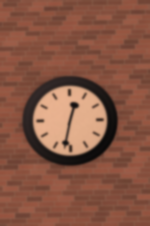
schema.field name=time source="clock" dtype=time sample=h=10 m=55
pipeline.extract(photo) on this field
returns h=12 m=32
